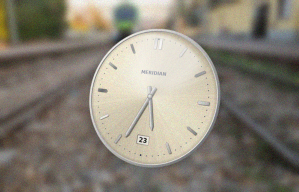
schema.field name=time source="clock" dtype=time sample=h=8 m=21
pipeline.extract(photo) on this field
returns h=5 m=34
